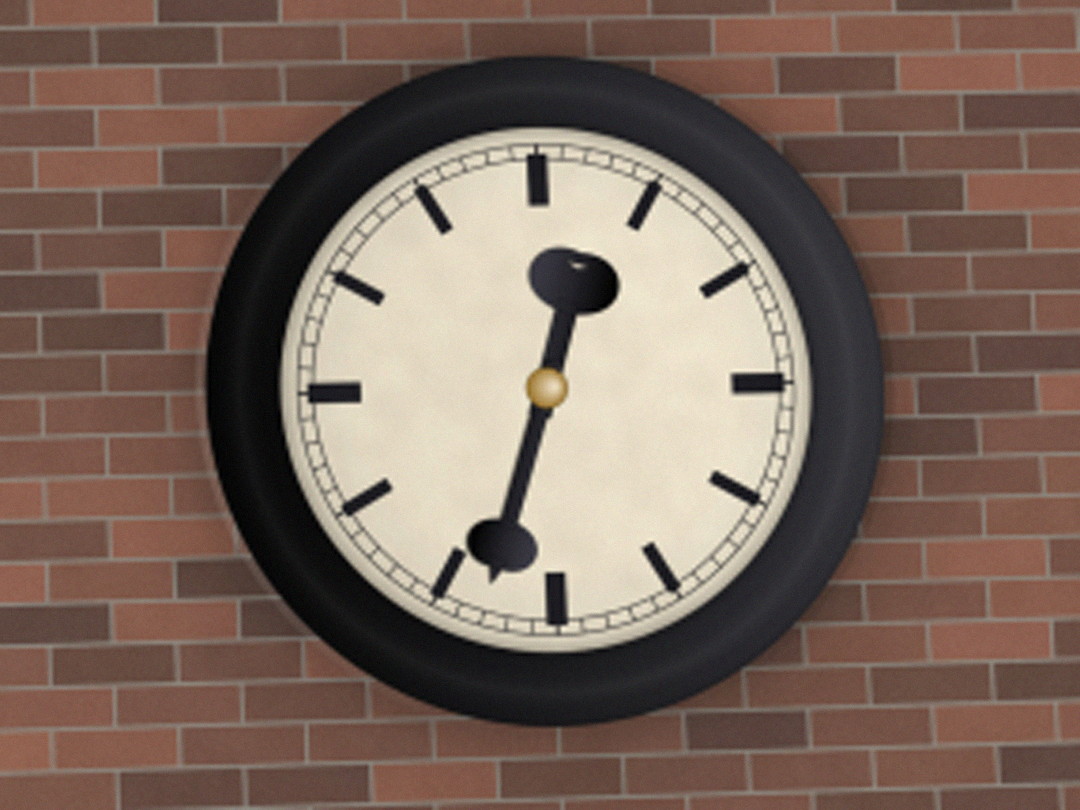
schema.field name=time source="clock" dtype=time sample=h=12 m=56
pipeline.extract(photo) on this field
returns h=12 m=33
